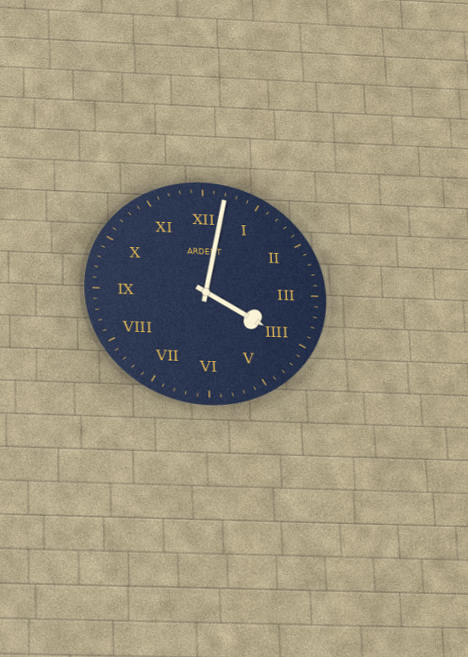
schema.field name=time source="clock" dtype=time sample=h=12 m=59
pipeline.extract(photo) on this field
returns h=4 m=2
